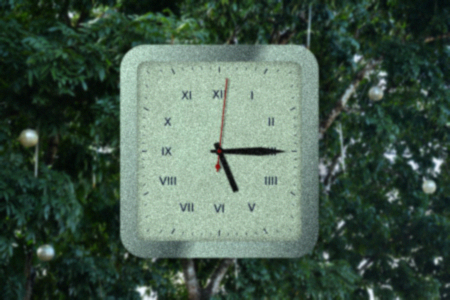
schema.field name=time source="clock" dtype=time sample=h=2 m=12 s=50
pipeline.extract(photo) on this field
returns h=5 m=15 s=1
